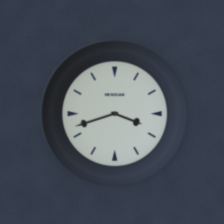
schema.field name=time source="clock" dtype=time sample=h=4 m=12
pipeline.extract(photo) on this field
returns h=3 m=42
